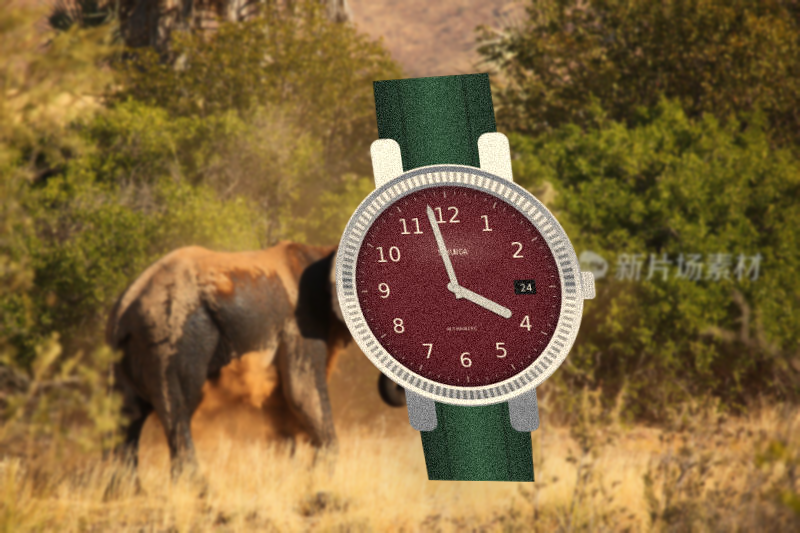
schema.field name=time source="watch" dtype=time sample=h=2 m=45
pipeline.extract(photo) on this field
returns h=3 m=58
